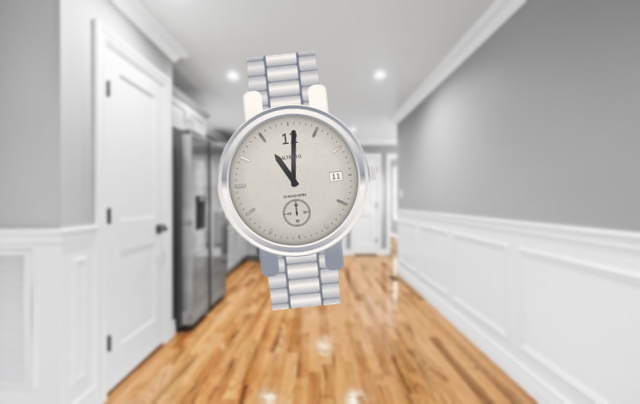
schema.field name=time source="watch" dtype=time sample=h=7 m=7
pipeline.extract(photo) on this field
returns h=11 m=1
